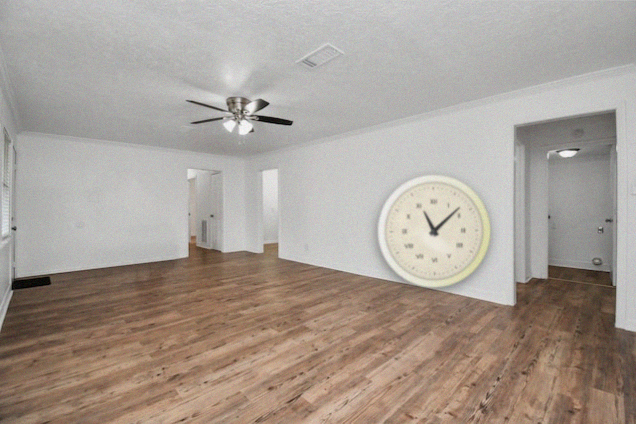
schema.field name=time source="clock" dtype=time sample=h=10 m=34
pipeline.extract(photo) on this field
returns h=11 m=8
